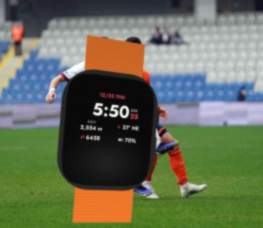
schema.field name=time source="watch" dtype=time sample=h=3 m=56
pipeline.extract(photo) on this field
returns h=5 m=50
